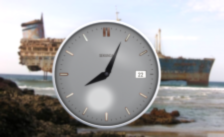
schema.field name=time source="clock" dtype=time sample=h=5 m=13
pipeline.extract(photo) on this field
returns h=8 m=4
